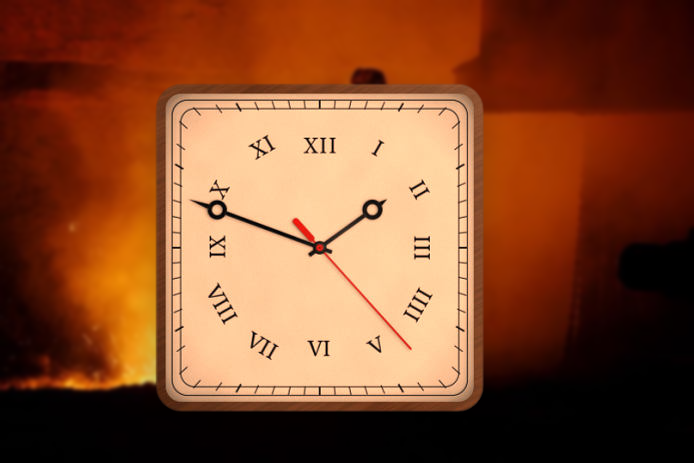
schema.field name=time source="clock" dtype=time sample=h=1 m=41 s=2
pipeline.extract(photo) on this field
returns h=1 m=48 s=23
